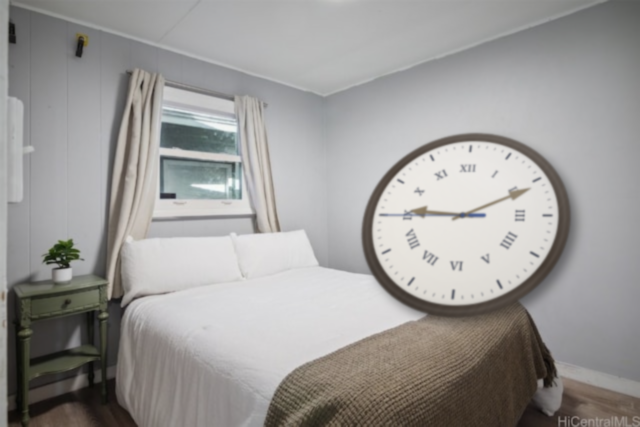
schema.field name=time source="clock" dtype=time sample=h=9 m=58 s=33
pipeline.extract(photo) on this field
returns h=9 m=10 s=45
